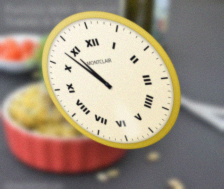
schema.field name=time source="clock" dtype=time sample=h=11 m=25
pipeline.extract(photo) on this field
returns h=10 m=53
